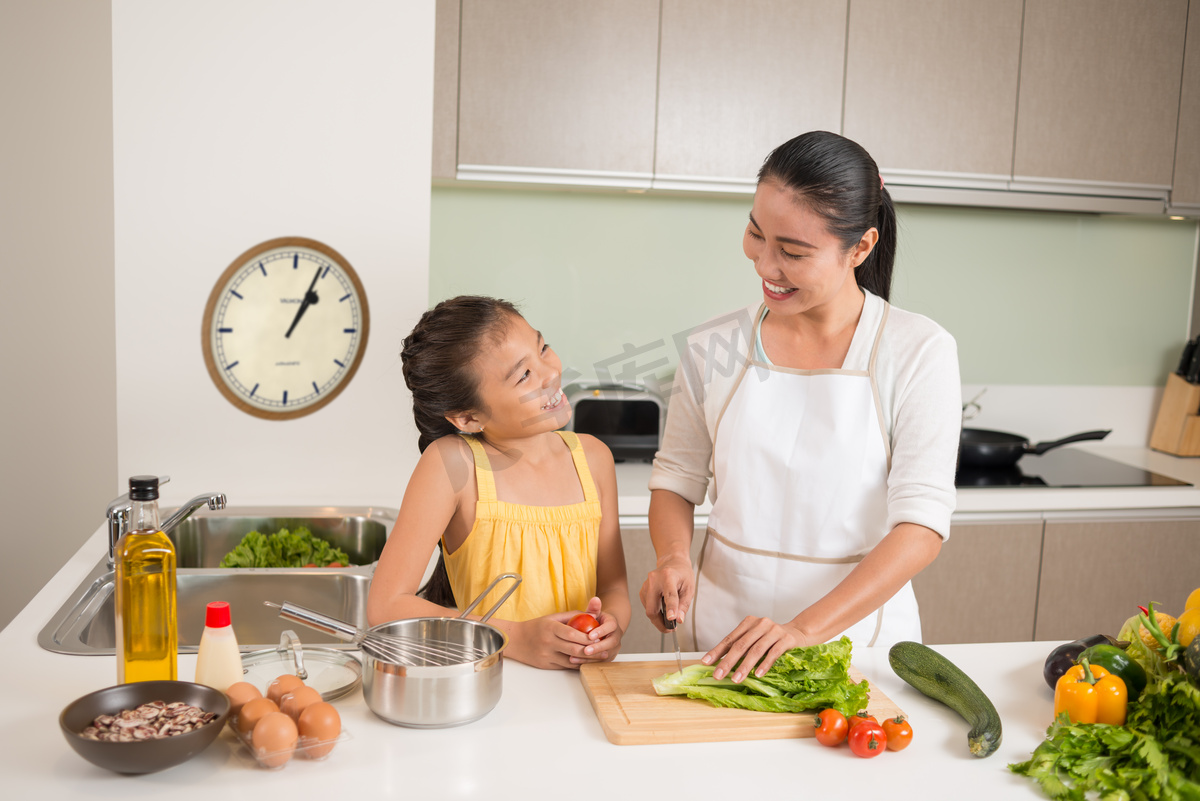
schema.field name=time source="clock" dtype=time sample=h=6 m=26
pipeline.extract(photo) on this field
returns h=1 m=4
